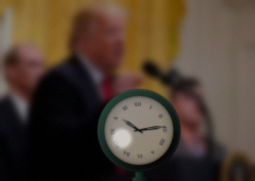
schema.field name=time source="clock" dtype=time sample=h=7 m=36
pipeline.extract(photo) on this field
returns h=10 m=14
